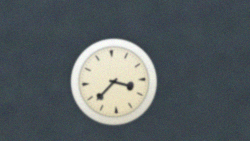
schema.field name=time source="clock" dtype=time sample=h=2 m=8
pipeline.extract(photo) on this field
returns h=3 m=38
